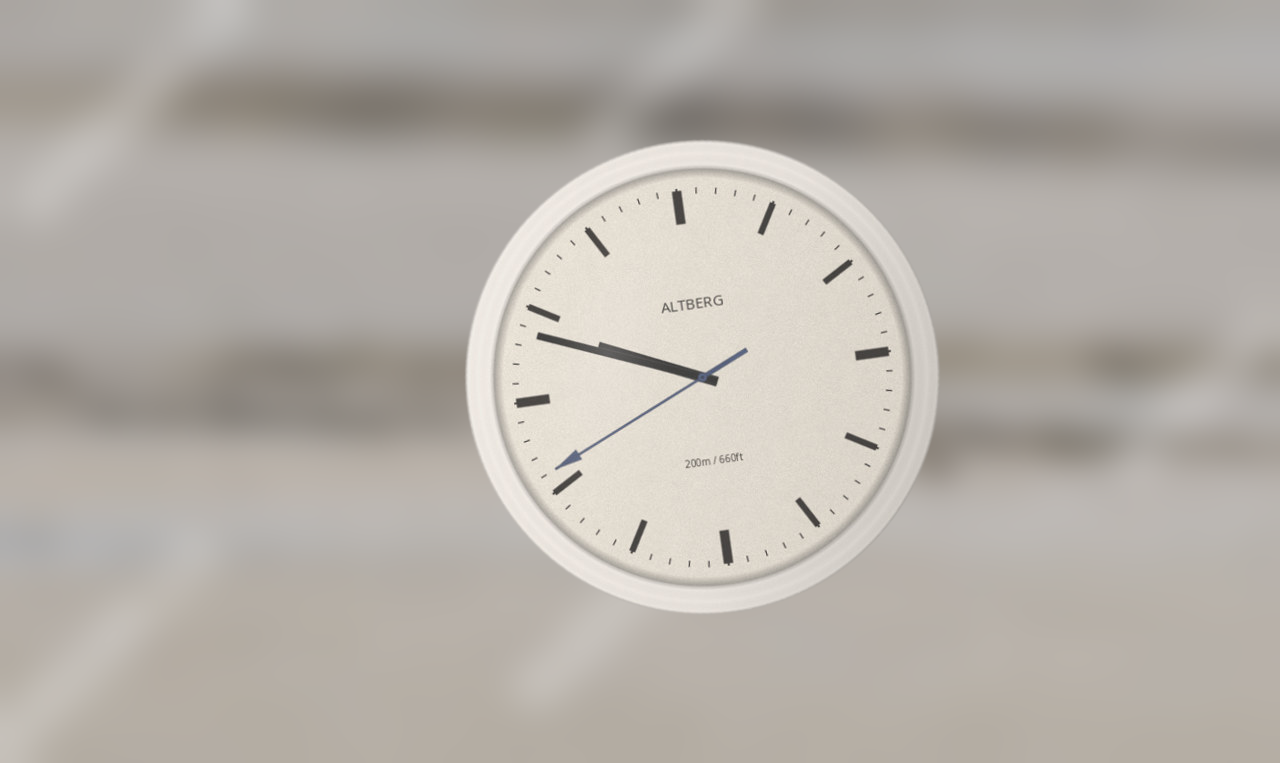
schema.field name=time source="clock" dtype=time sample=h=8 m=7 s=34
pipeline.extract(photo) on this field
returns h=9 m=48 s=41
